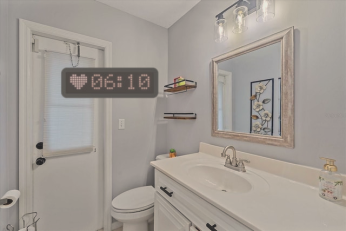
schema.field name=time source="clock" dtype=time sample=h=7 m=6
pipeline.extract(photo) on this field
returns h=6 m=10
